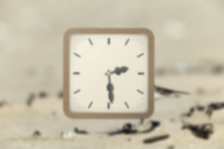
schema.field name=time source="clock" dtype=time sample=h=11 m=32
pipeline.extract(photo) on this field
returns h=2 m=29
